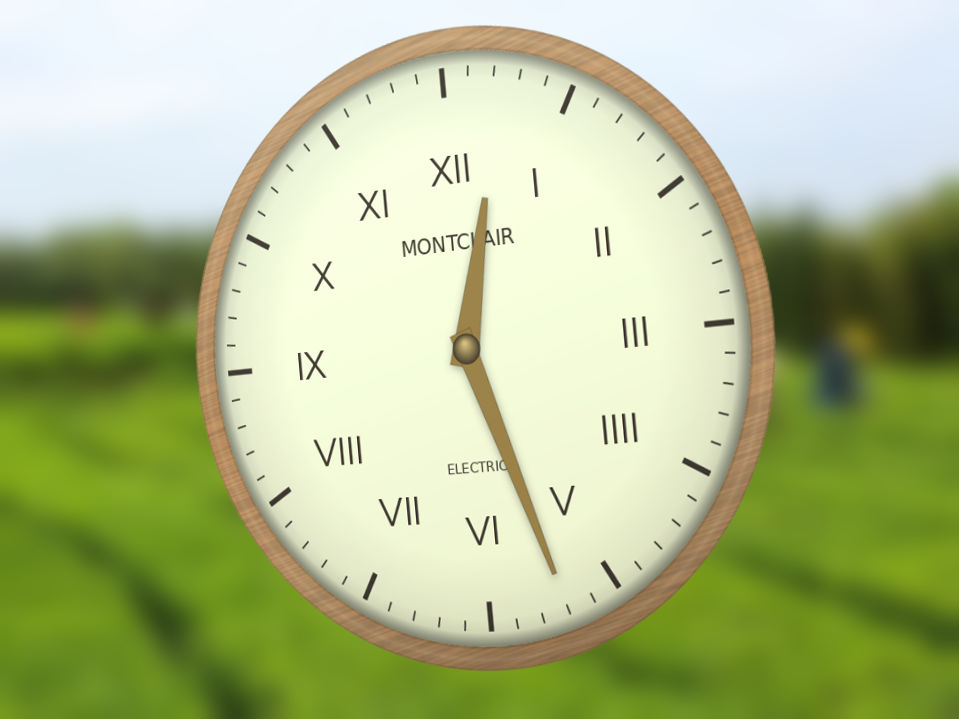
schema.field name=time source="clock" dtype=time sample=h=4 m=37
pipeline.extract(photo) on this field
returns h=12 m=27
